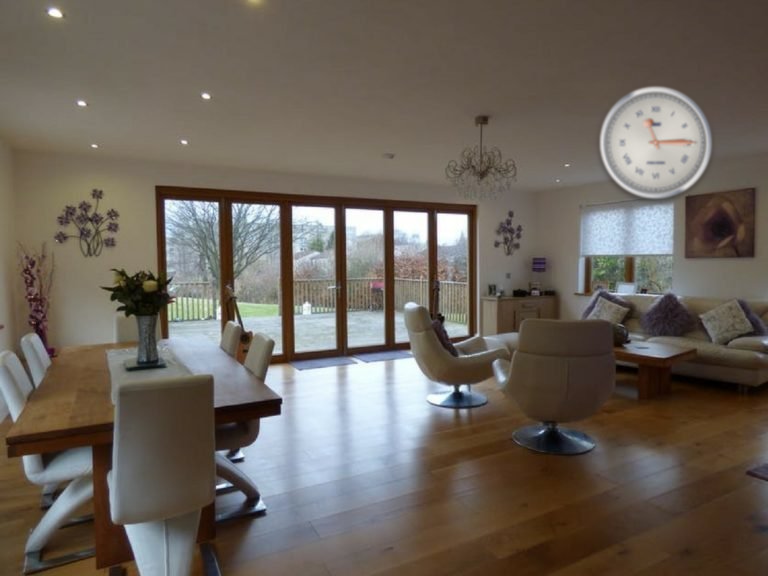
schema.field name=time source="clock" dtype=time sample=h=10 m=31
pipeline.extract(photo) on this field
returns h=11 m=15
